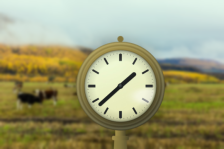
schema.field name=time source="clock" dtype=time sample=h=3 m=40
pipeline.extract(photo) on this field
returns h=1 m=38
